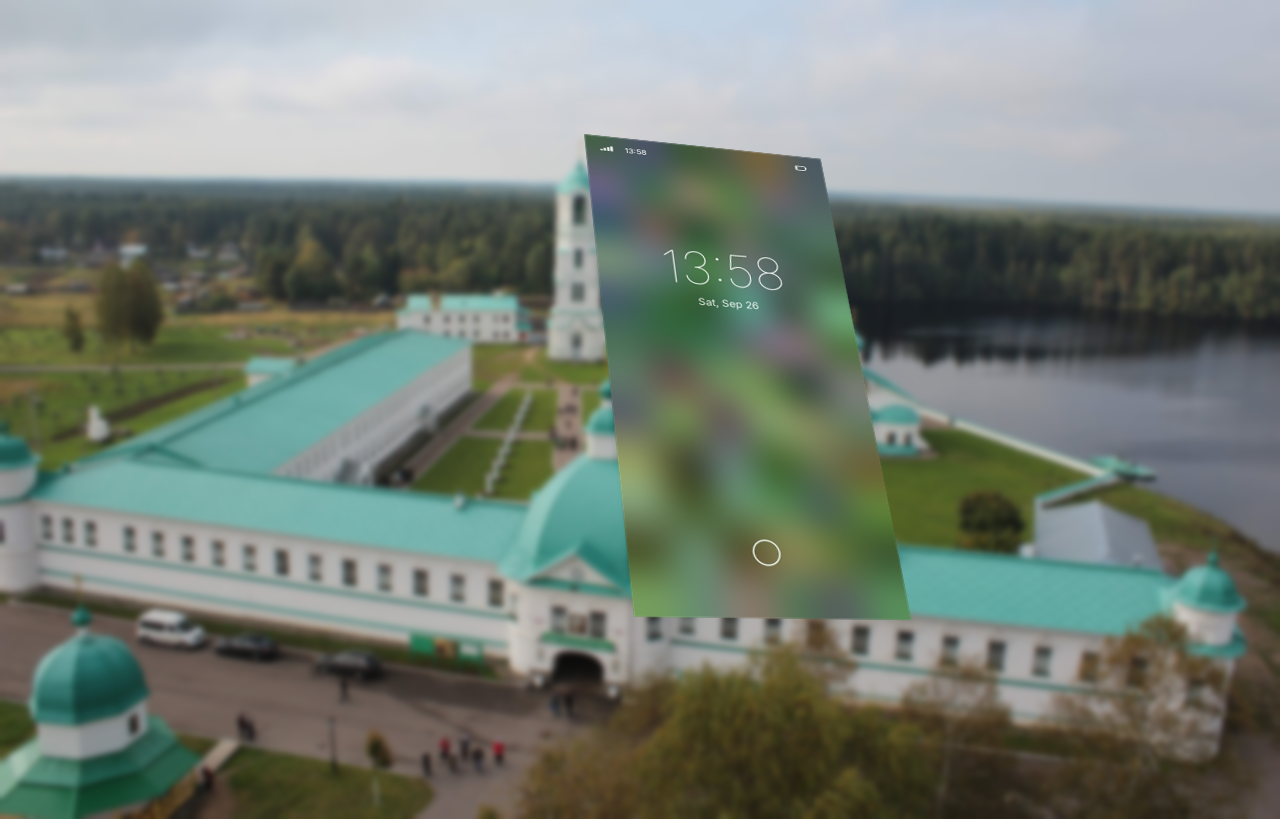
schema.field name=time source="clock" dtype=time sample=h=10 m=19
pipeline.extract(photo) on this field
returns h=13 m=58
